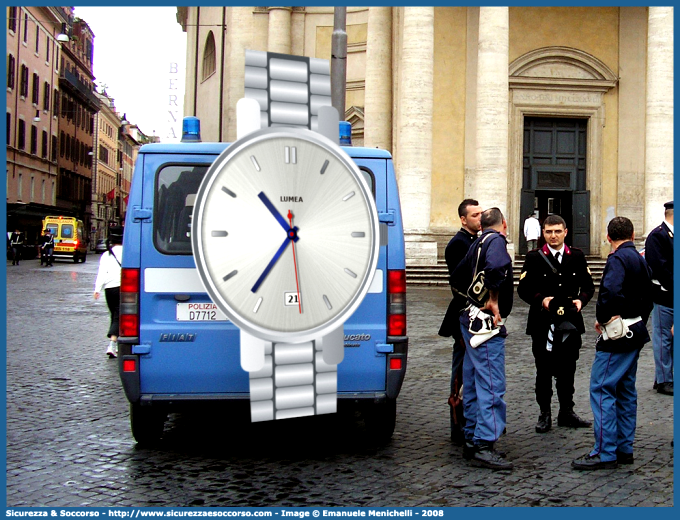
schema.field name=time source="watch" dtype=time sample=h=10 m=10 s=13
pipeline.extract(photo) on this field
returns h=10 m=36 s=29
